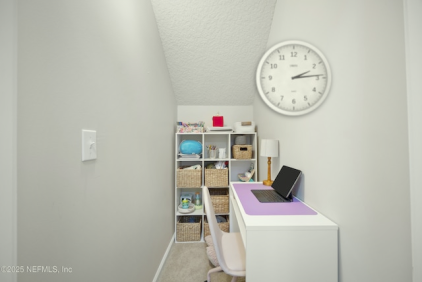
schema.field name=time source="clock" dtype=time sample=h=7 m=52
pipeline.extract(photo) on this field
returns h=2 m=14
